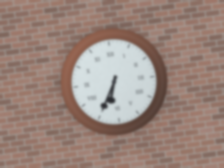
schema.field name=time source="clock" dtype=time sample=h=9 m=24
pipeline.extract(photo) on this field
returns h=6 m=35
